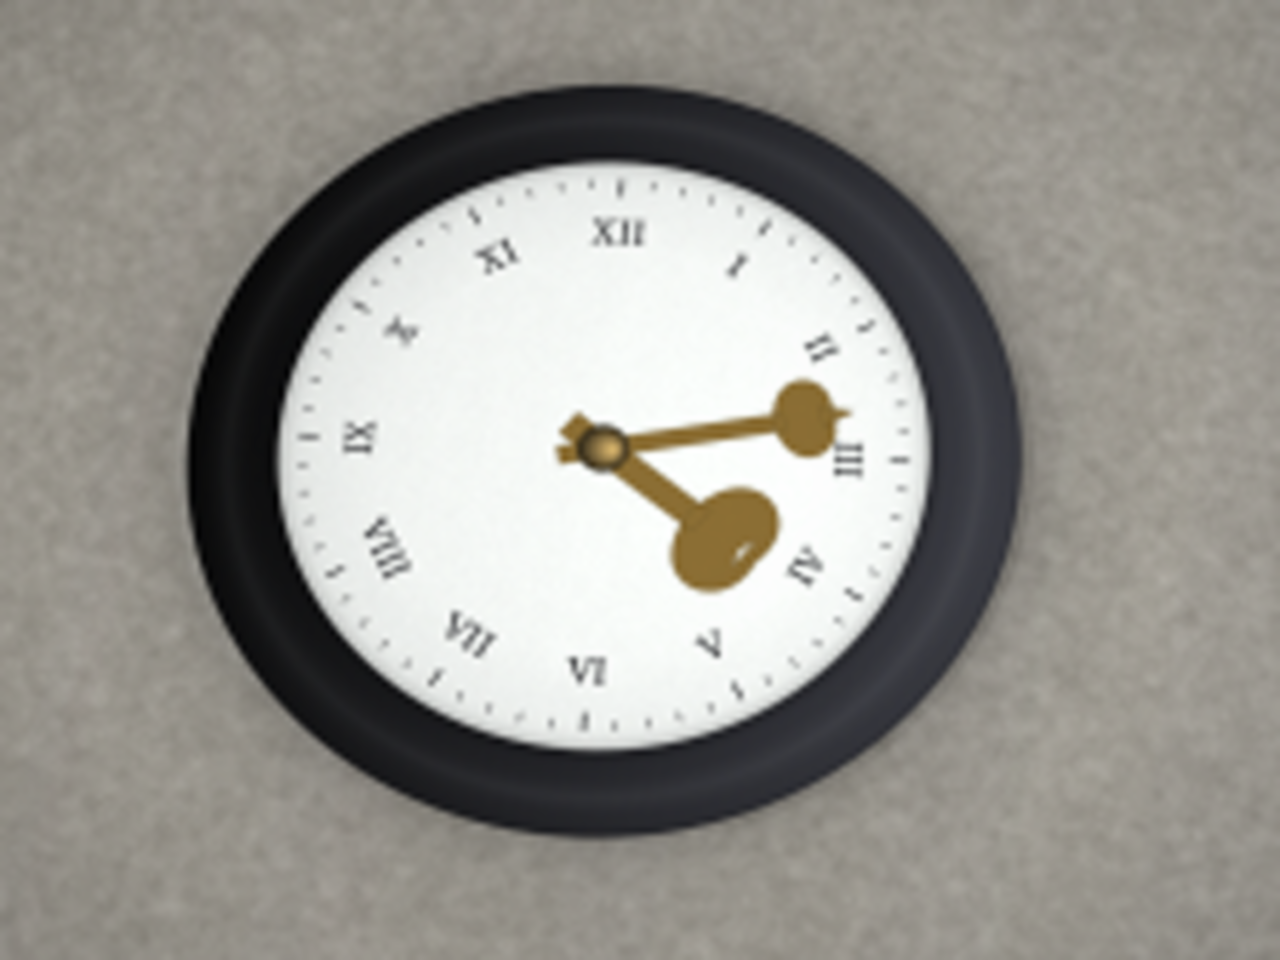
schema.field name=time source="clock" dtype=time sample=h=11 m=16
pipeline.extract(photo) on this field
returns h=4 m=13
